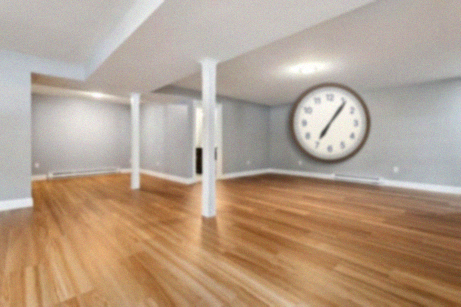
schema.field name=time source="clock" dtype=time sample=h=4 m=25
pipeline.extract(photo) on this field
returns h=7 m=6
